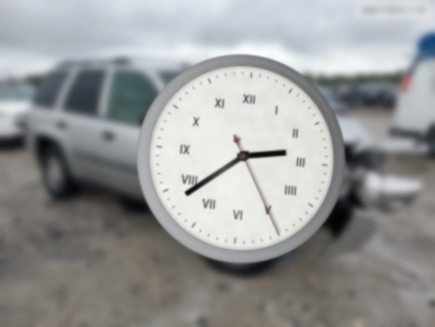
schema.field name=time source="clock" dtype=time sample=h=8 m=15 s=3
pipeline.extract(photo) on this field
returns h=2 m=38 s=25
